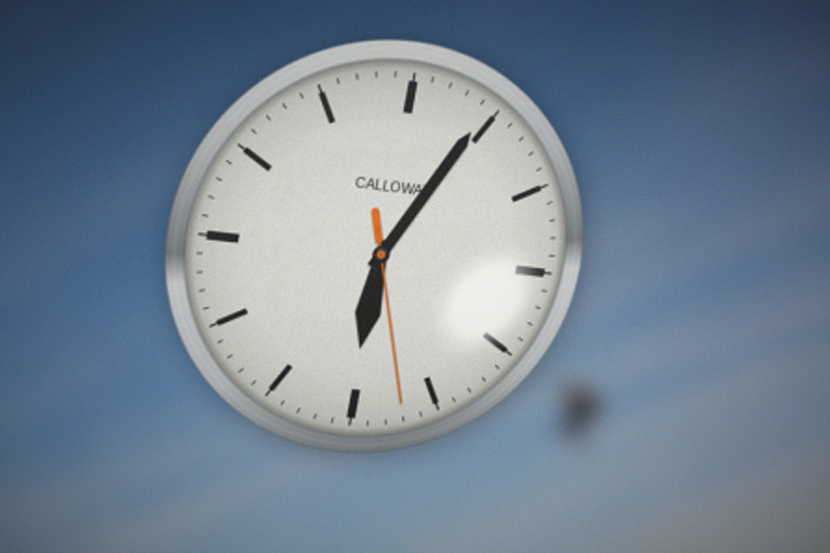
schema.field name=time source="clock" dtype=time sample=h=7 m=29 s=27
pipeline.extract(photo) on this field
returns h=6 m=4 s=27
